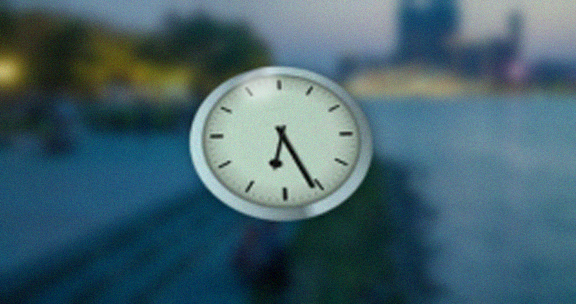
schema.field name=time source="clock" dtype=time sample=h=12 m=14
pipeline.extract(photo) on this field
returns h=6 m=26
